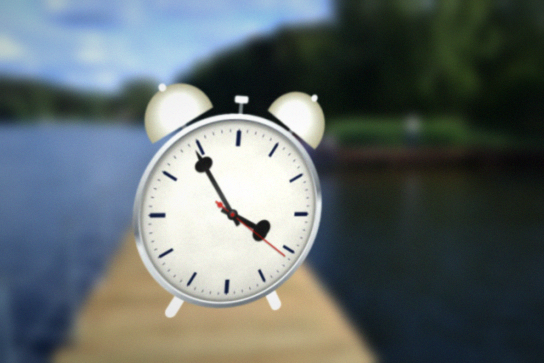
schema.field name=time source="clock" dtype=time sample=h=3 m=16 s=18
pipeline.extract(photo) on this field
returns h=3 m=54 s=21
